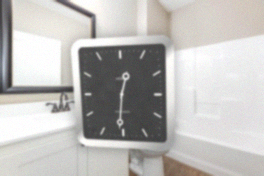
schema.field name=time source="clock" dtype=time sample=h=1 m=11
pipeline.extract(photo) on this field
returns h=12 m=31
